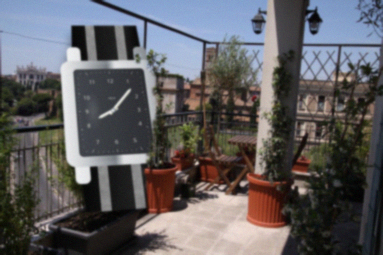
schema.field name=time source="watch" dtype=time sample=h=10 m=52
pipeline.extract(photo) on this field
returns h=8 m=7
